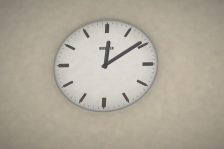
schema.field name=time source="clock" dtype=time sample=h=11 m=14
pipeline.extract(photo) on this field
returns h=12 m=9
